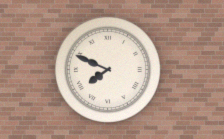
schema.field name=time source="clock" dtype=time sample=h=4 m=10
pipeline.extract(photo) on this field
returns h=7 m=49
